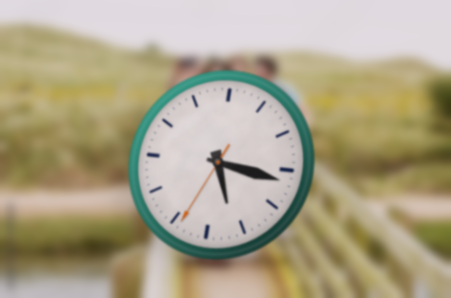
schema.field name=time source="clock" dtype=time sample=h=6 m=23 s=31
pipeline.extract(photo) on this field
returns h=5 m=16 s=34
